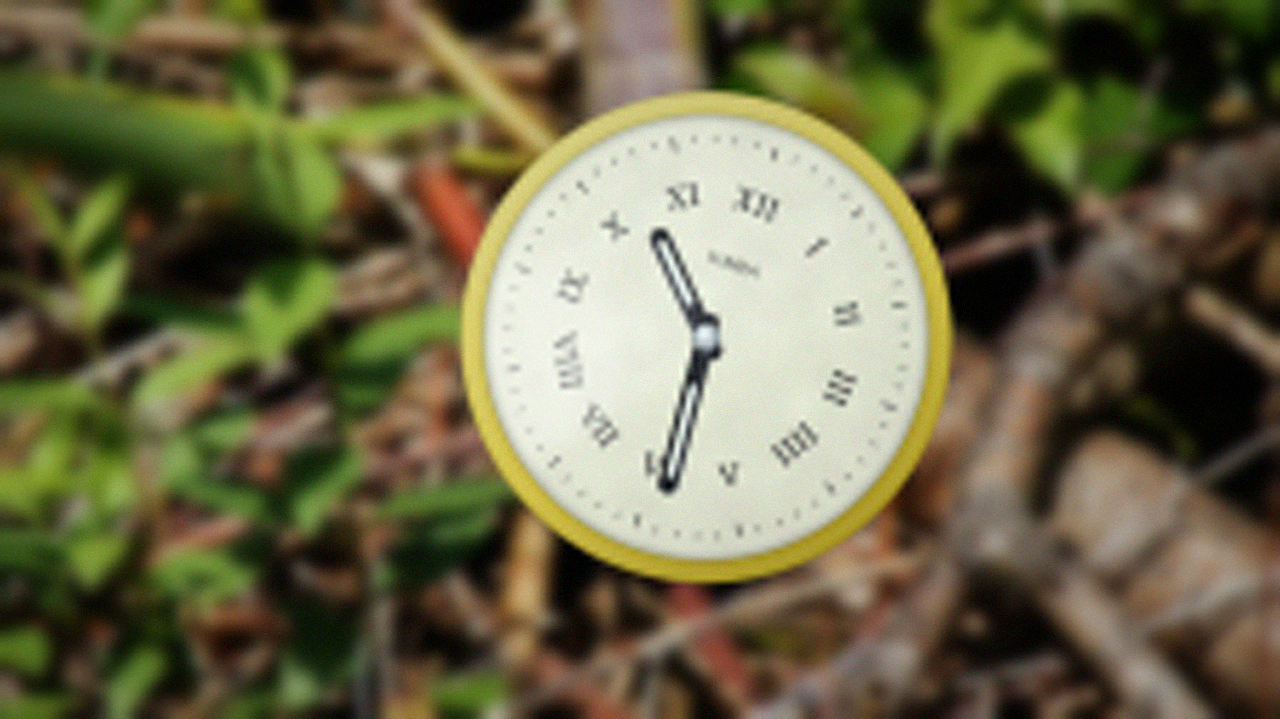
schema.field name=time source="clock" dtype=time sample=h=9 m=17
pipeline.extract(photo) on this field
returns h=10 m=29
